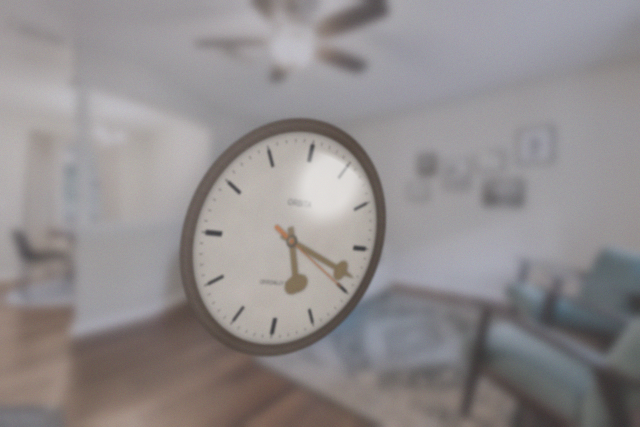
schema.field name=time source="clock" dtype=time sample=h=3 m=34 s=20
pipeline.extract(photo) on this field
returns h=5 m=18 s=20
